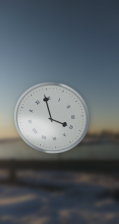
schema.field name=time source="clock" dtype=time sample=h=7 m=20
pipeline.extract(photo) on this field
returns h=3 m=59
